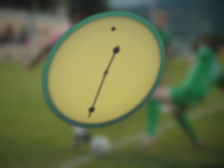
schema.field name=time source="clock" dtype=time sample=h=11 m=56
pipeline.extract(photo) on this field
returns h=12 m=32
